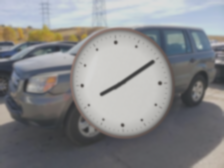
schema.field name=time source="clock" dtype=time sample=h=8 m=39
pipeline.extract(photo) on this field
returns h=8 m=10
